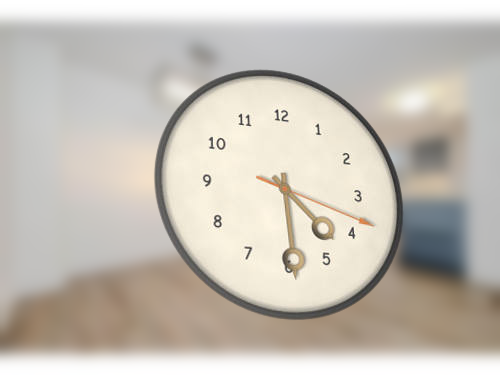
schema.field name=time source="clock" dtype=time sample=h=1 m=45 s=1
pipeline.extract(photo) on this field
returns h=4 m=29 s=18
